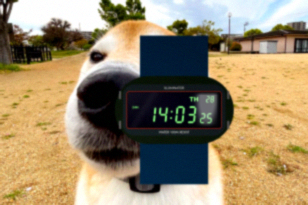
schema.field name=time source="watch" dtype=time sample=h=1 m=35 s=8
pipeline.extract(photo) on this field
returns h=14 m=3 s=25
